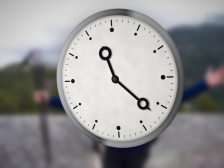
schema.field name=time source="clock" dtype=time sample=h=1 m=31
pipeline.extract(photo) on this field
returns h=11 m=22
